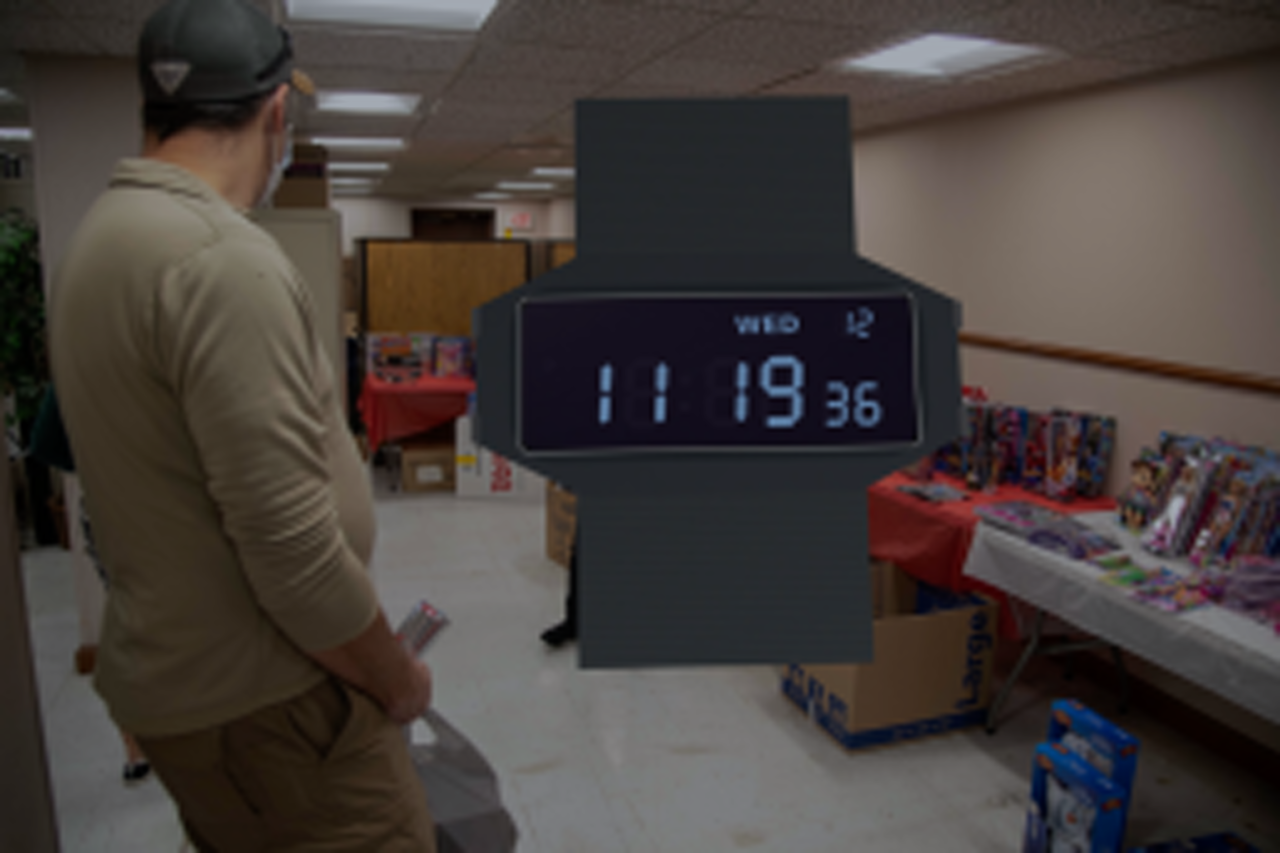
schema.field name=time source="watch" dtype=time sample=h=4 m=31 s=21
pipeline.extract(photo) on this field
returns h=11 m=19 s=36
